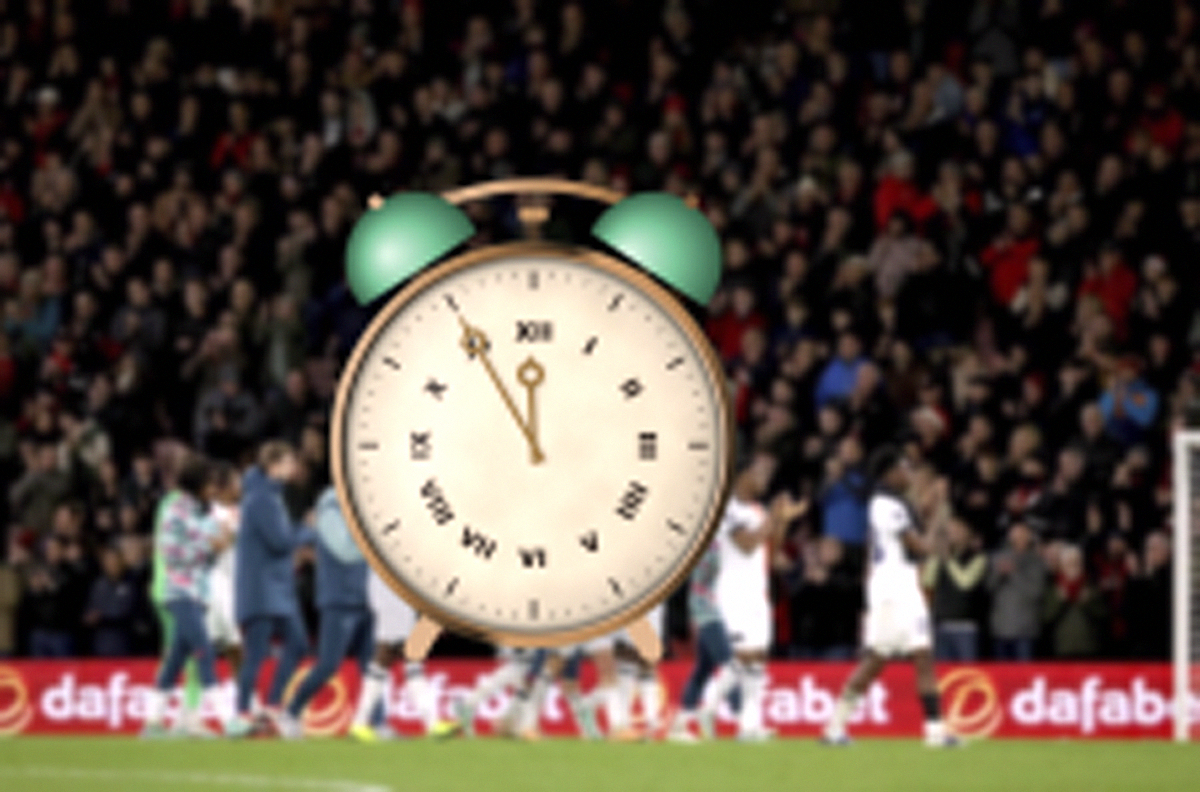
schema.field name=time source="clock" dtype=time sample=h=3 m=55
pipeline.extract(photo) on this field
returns h=11 m=55
